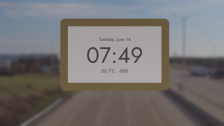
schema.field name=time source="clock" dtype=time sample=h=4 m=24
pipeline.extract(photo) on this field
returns h=7 m=49
